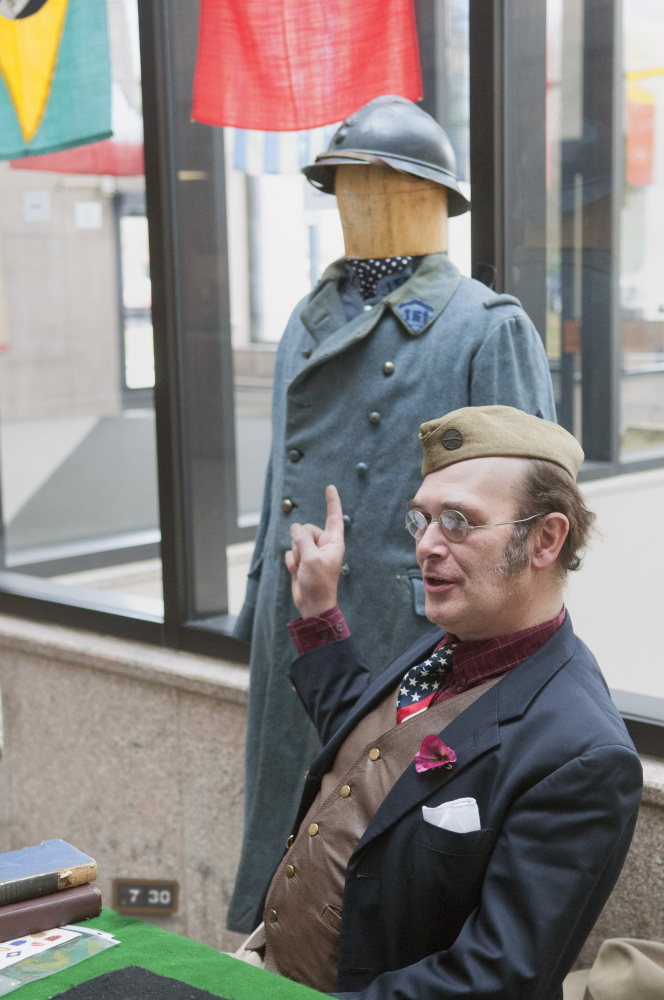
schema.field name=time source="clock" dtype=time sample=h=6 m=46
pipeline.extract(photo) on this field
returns h=7 m=30
